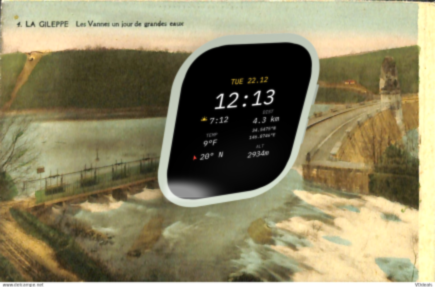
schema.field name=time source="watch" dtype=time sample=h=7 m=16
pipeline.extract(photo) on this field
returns h=12 m=13
